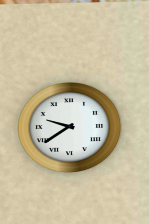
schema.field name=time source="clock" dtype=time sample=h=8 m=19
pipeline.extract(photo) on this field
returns h=9 m=39
